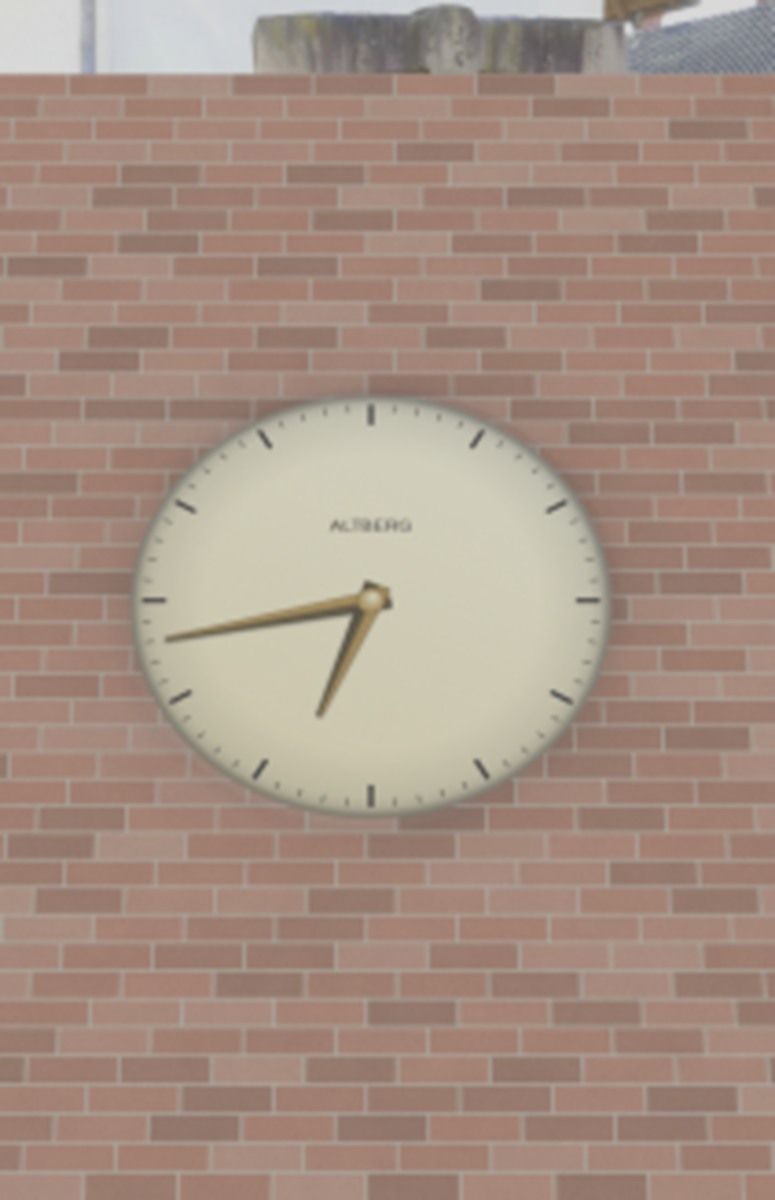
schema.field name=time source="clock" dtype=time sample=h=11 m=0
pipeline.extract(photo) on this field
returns h=6 m=43
